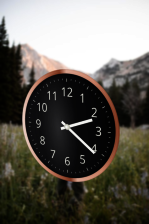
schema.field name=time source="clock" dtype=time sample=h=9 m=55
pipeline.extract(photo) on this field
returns h=2 m=21
